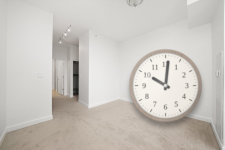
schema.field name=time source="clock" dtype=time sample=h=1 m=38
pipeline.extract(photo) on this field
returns h=10 m=1
